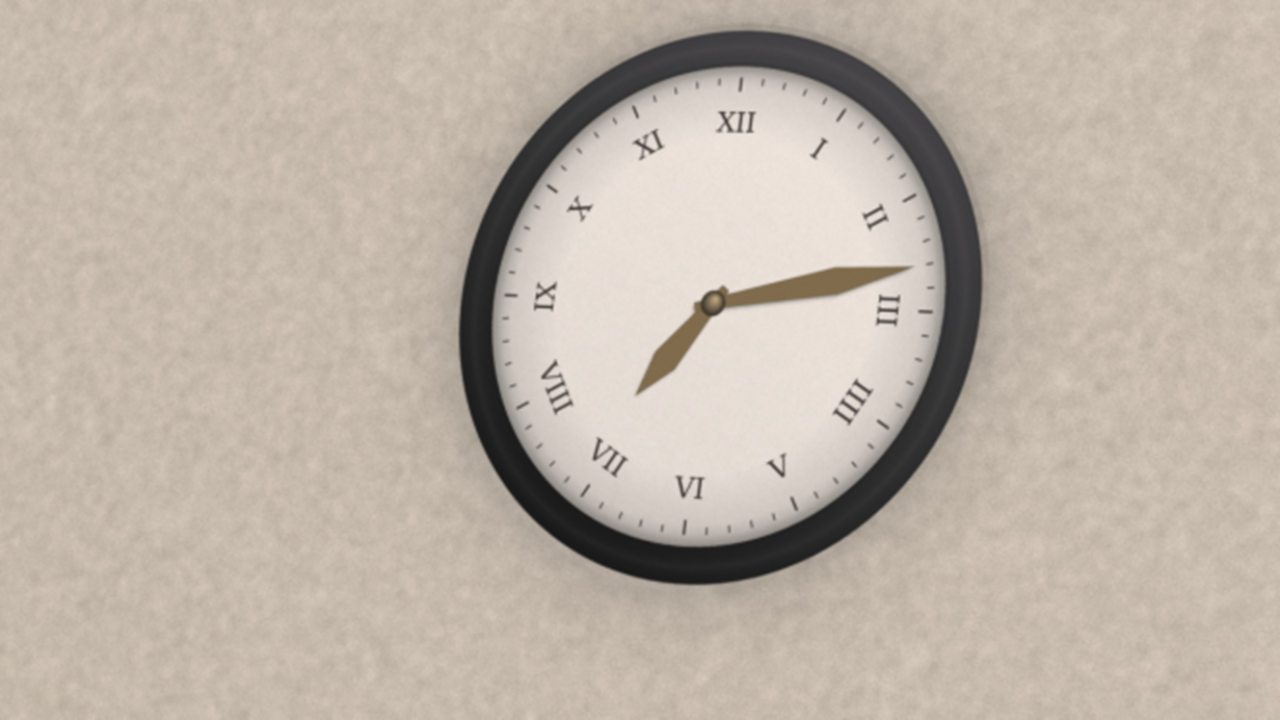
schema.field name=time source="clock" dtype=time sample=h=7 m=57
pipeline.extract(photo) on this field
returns h=7 m=13
